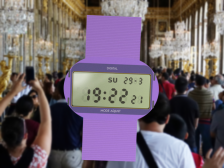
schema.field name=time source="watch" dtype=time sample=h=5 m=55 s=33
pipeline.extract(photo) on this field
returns h=19 m=22 s=21
